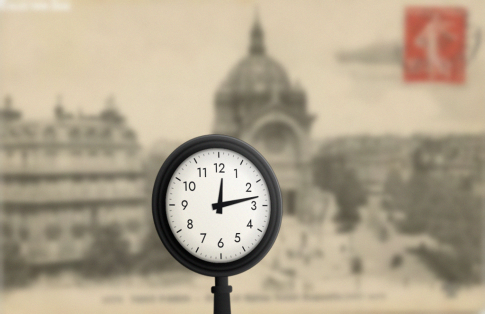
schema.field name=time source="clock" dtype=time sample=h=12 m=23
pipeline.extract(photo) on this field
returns h=12 m=13
